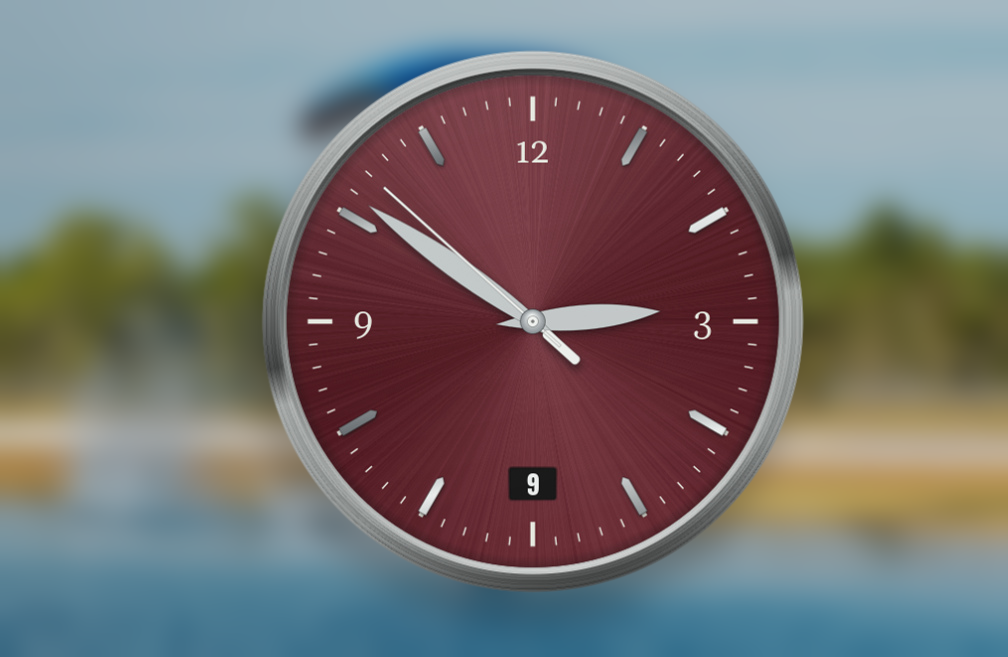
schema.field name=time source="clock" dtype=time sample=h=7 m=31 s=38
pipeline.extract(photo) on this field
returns h=2 m=50 s=52
